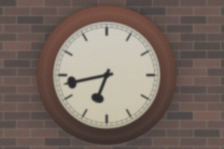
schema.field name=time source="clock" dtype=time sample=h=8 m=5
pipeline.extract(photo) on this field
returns h=6 m=43
